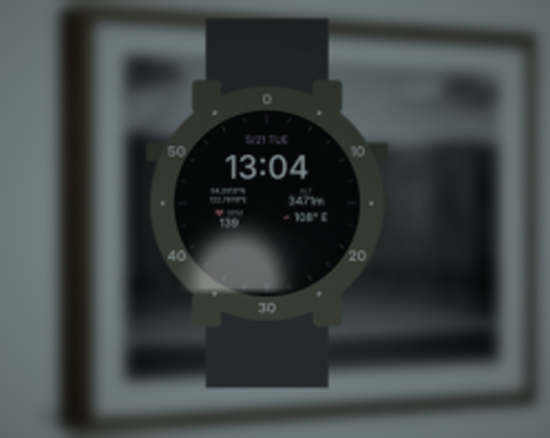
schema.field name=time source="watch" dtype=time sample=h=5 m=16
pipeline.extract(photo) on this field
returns h=13 m=4
